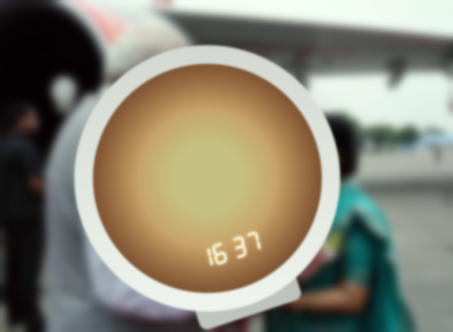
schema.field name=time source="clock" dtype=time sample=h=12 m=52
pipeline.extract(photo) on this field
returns h=16 m=37
